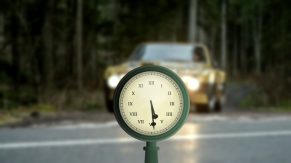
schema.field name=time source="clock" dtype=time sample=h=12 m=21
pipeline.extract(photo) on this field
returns h=5 m=29
